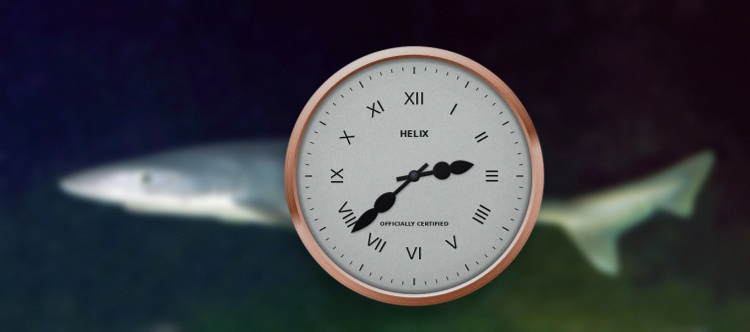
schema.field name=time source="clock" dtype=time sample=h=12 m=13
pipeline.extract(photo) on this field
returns h=2 m=38
